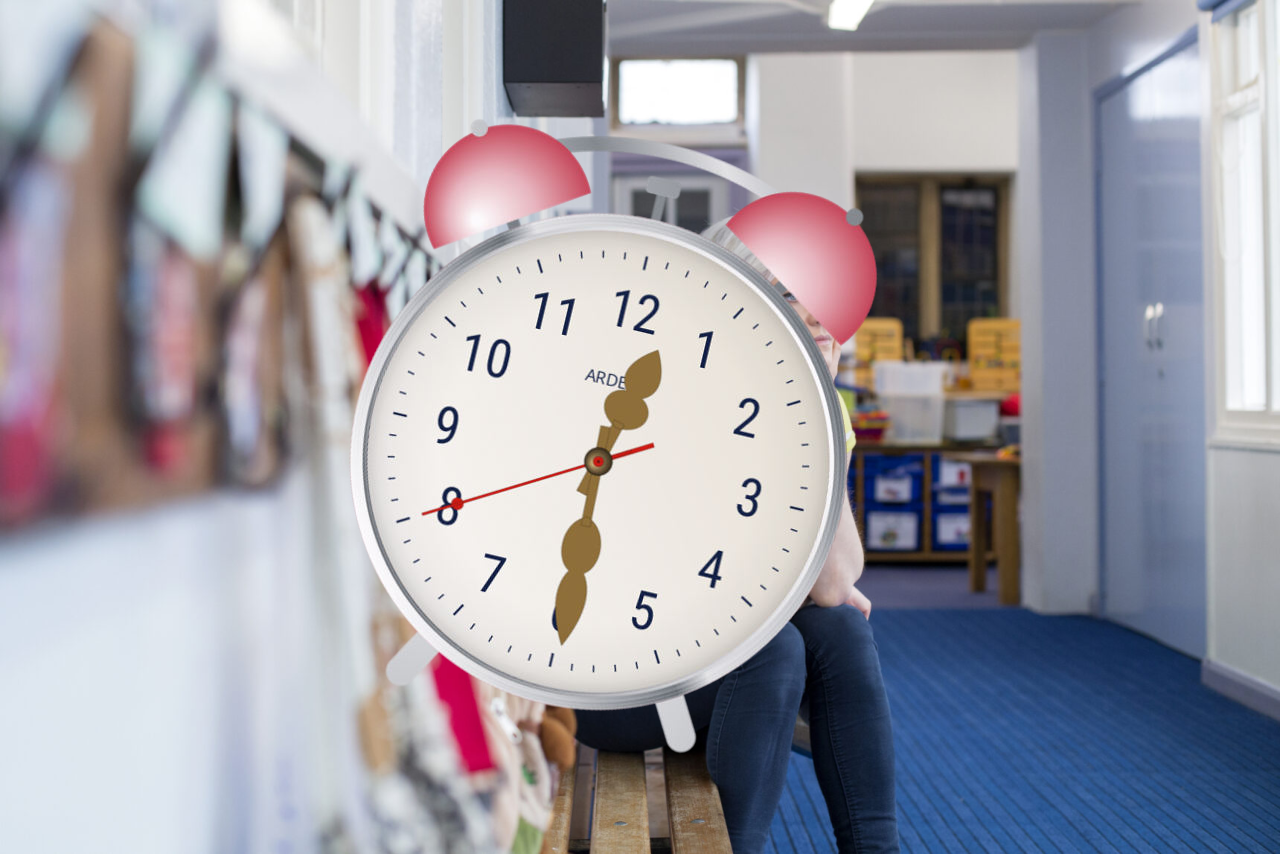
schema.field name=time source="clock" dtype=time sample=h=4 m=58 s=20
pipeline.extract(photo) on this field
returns h=12 m=29 s=40
